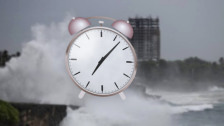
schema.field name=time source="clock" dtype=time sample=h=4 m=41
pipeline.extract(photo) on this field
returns h=7 m=7
